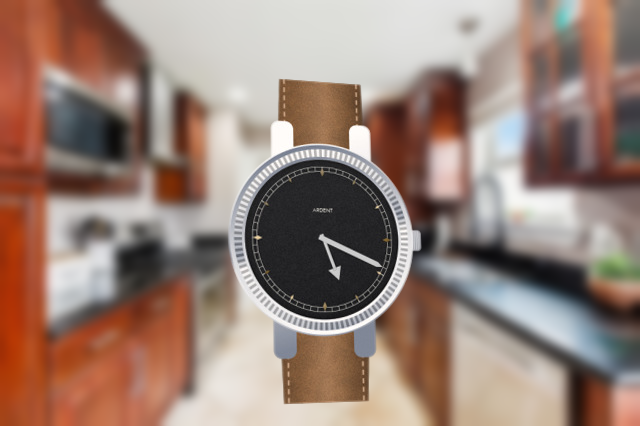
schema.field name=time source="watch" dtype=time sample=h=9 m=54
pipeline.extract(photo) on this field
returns h=5 m=19
